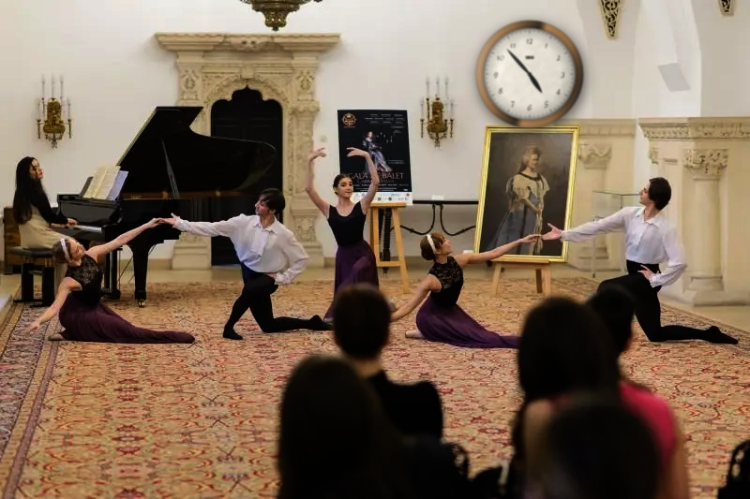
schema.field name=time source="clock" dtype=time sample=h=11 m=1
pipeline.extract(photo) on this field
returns h=4 m=53
